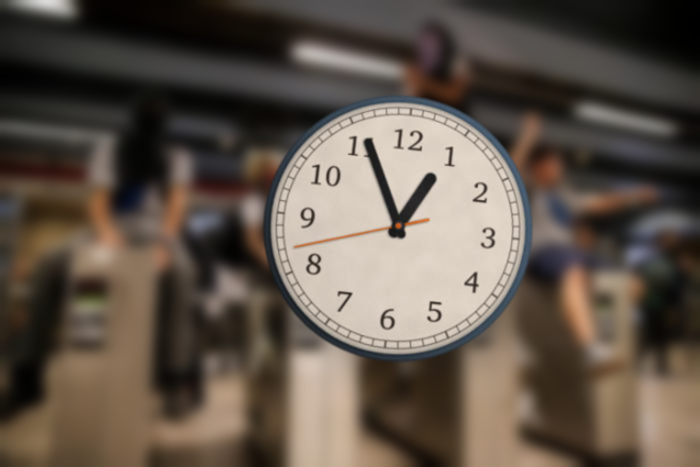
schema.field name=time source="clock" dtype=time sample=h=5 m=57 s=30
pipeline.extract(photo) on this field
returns h=12 m=55 s=42
